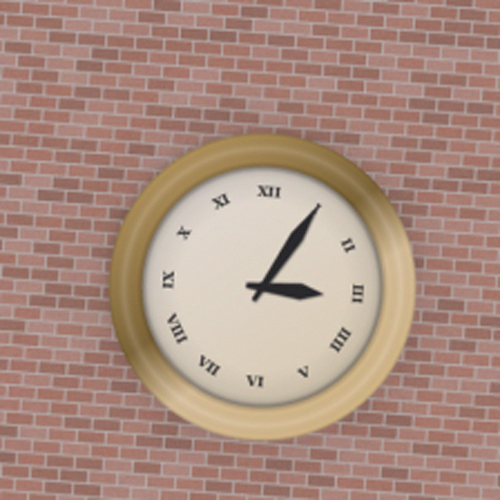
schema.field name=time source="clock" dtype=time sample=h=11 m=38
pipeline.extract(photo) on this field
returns h=3 m=5
